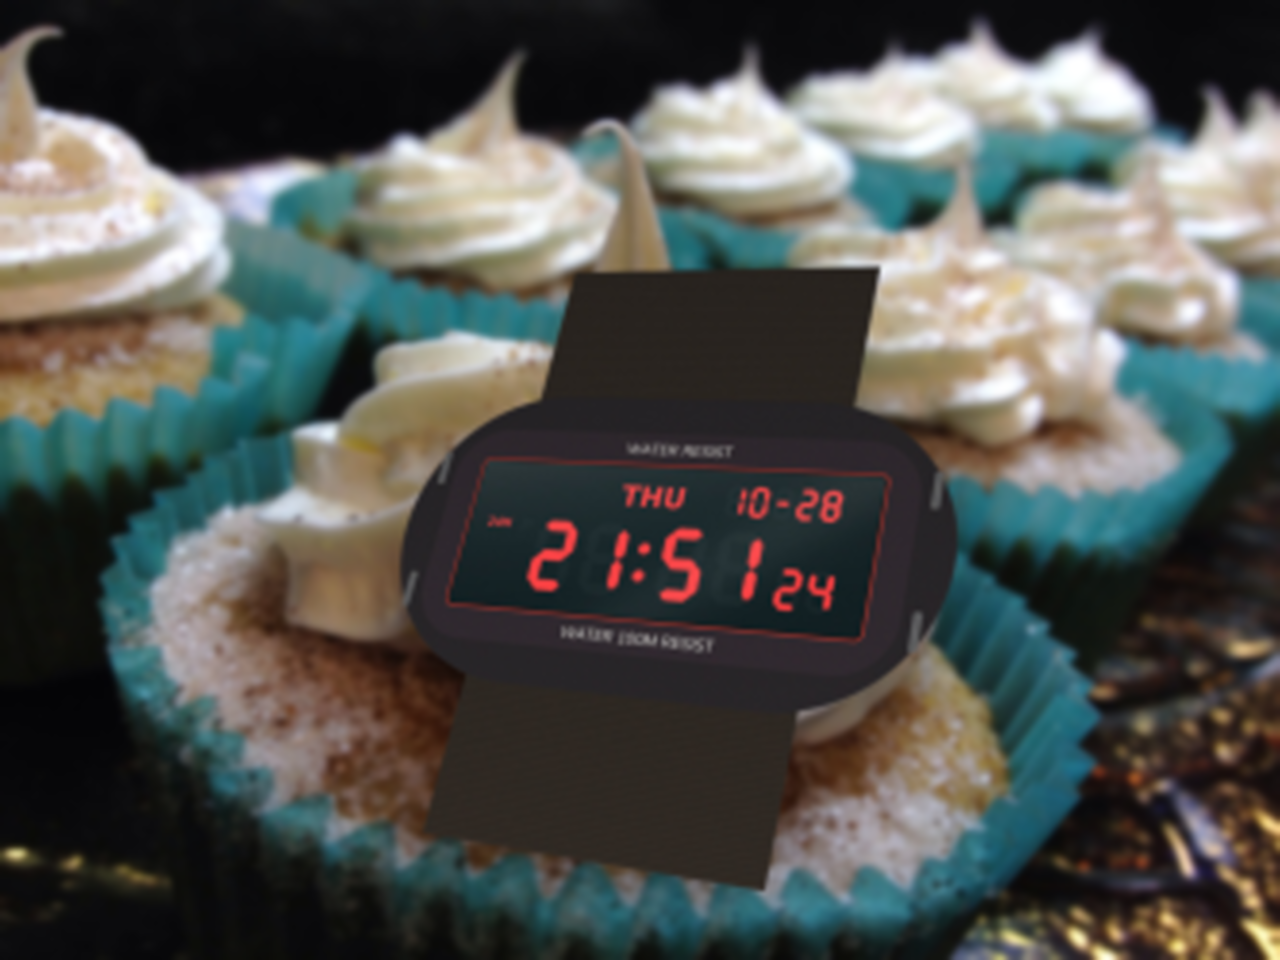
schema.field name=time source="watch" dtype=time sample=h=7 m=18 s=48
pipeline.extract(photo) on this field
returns h=21 m=51 s=24
